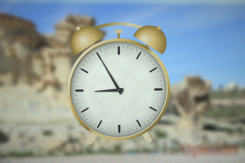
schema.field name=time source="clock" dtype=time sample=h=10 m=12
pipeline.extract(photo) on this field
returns h=8 m=55
